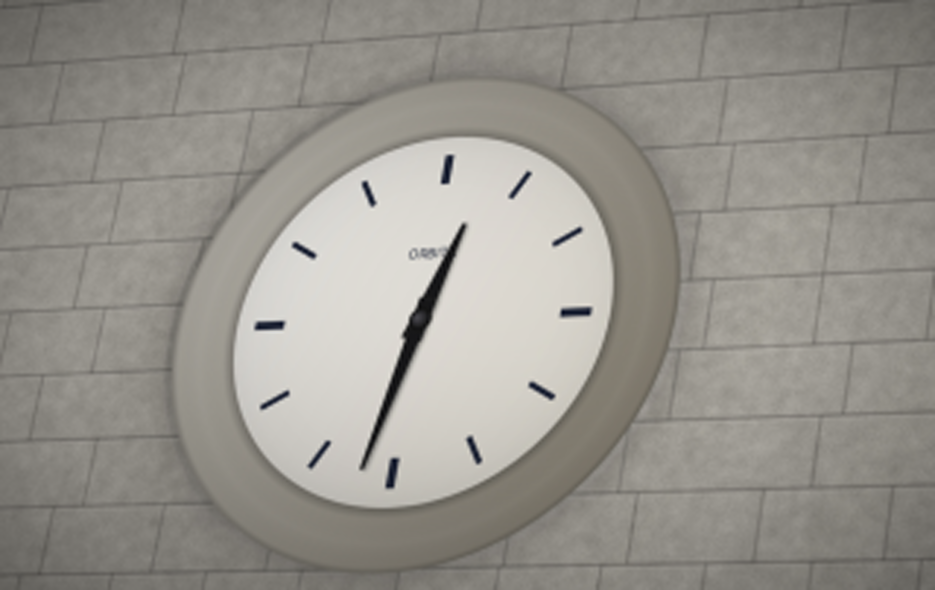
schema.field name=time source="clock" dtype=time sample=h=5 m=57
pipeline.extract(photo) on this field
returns h=12 m=32
